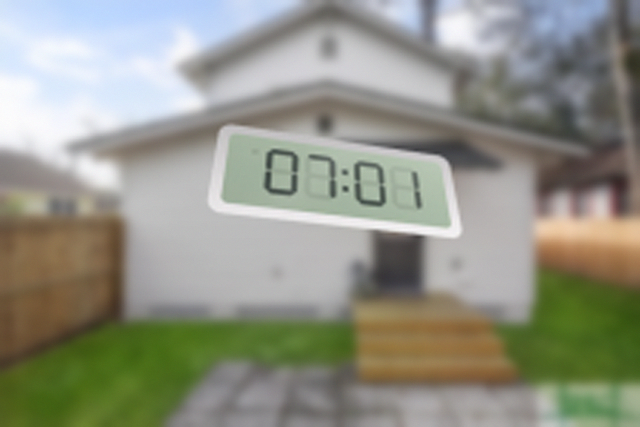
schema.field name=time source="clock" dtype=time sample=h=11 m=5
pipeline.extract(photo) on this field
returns h=7 m=1
